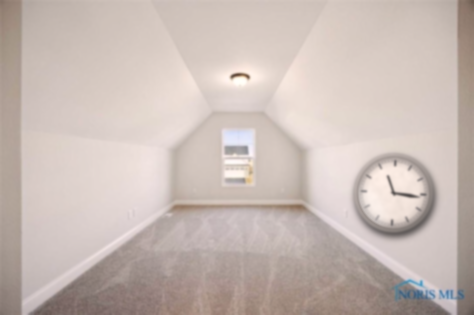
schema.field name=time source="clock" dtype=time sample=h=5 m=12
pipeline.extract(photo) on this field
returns h=11 m=16
